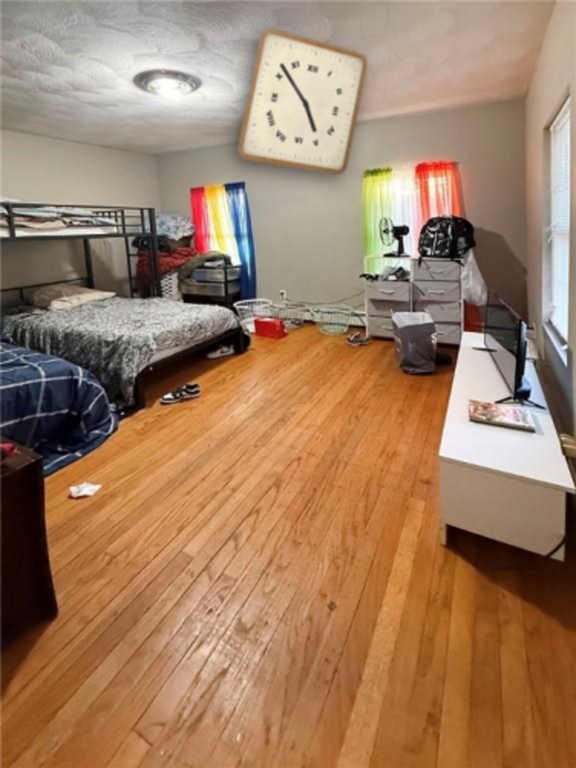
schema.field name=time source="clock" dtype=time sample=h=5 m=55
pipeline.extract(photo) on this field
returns h=4 m=52
